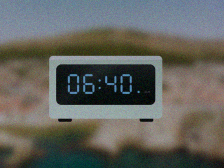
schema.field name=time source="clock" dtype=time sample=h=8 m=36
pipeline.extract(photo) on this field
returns h=6 m=40
